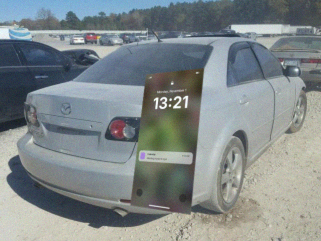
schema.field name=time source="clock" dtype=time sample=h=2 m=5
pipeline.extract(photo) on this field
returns h=13 m=21
